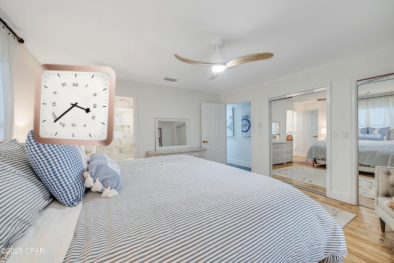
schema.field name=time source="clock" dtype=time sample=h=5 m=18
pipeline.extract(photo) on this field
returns h=3 m=38
